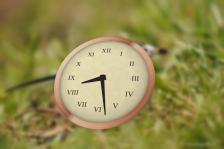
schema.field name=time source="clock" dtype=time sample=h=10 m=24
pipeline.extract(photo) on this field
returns h=8 m=28
